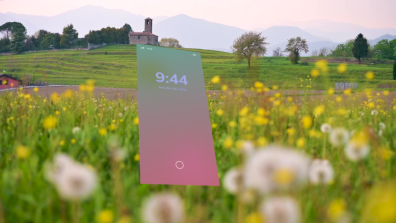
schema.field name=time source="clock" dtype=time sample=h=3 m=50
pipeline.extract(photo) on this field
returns h=9 m=44
